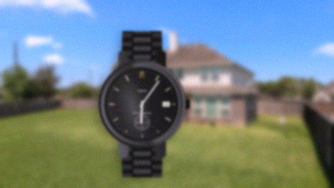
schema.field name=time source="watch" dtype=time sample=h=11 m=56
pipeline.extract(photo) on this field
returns h=6 m=6
